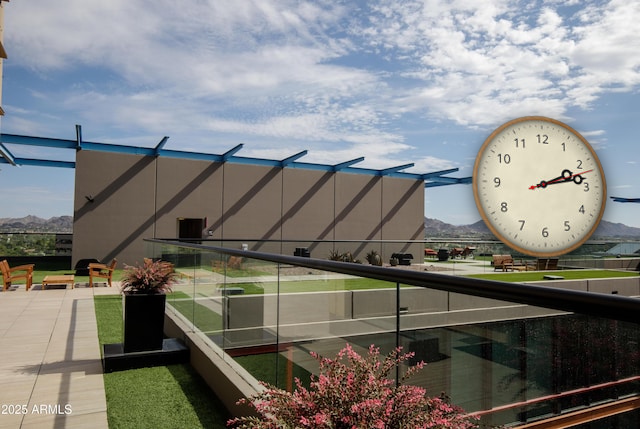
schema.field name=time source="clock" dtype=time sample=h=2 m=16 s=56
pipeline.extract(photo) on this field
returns h=2 m=13 s=12
